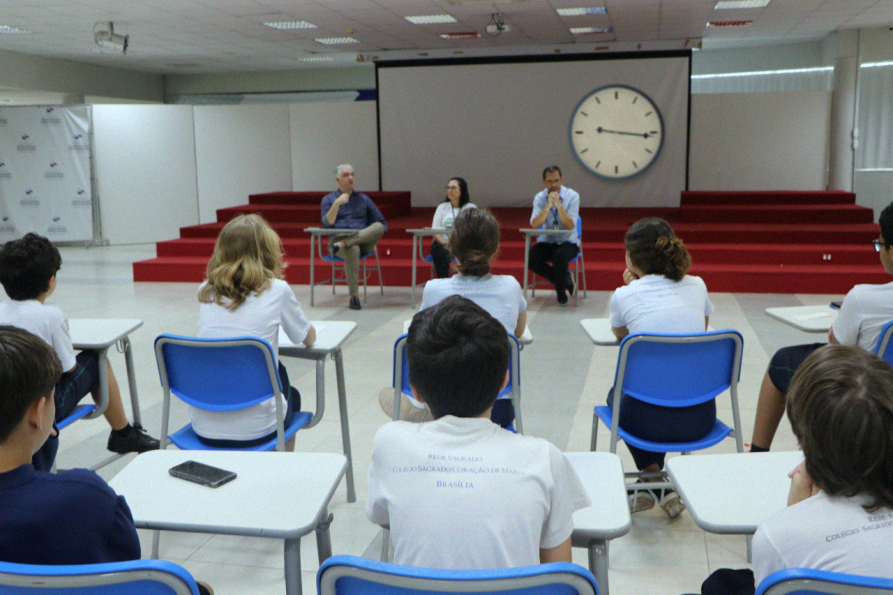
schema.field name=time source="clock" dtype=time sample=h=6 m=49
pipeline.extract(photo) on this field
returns h=9 m=16
